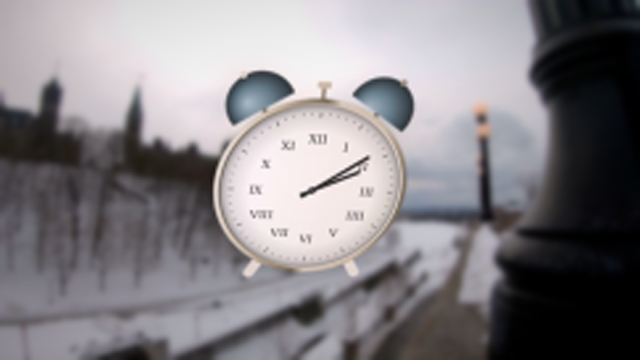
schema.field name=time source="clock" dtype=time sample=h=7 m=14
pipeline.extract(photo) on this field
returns h=2 m=9
